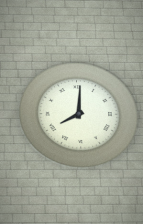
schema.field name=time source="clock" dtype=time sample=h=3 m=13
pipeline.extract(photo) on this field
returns h=8 m=1
